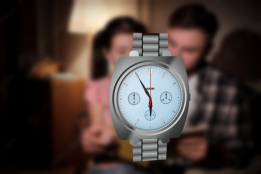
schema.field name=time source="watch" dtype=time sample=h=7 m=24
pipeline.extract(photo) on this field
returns h=5 m=55
